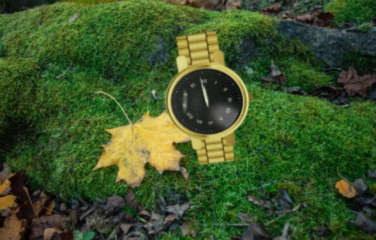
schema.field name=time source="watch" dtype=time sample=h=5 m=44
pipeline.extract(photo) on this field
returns h=11 m=59
